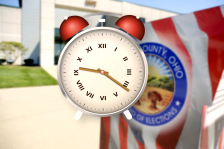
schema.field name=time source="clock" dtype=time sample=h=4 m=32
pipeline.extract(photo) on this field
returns h=9 m=21
